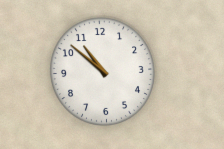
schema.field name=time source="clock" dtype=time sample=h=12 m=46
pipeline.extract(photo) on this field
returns h=10 m=52
